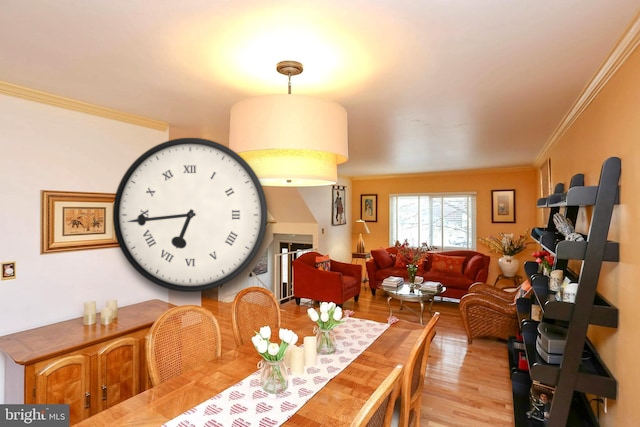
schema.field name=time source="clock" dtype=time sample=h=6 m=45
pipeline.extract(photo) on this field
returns h=6 m=44
